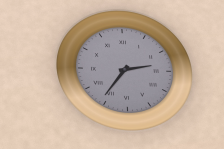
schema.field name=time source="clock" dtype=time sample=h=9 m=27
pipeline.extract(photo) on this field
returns h=2 m=36
